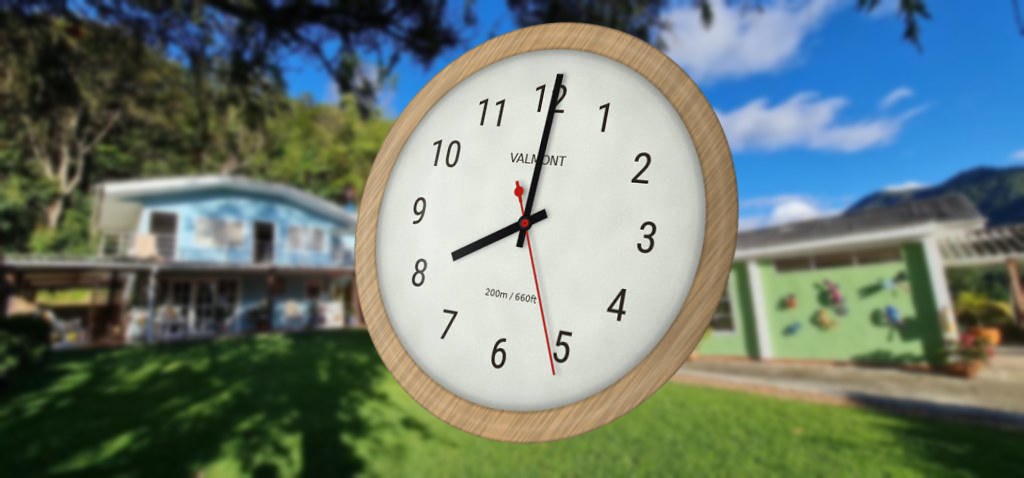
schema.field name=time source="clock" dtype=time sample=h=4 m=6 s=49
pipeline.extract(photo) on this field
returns h=8 m=0 s=26
